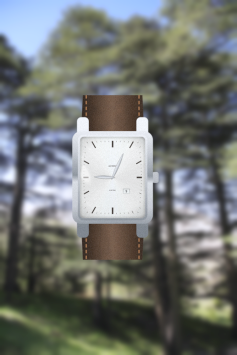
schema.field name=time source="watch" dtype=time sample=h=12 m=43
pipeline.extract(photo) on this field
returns h=9 m=4
